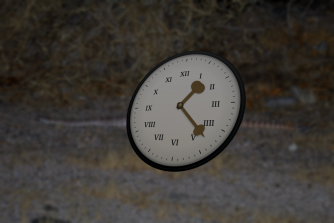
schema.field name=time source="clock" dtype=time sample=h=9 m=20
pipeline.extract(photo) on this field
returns h=1 m=23
